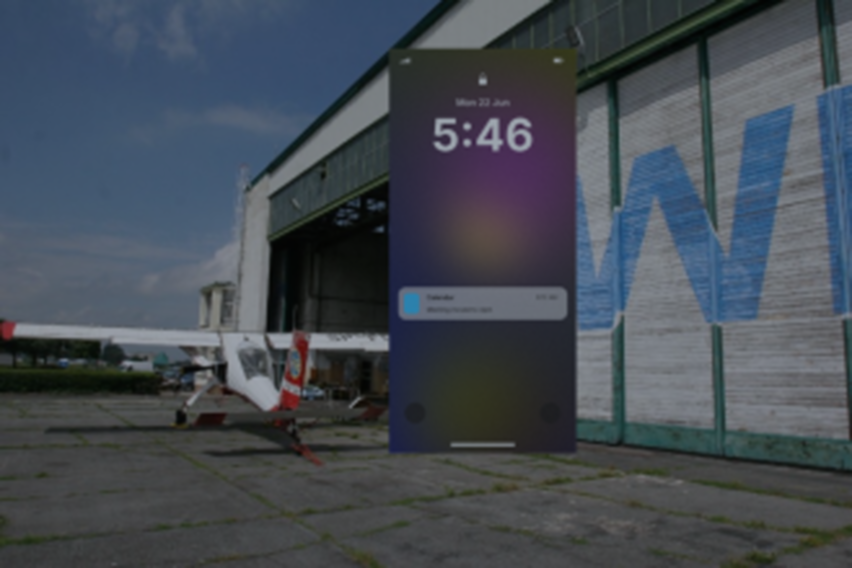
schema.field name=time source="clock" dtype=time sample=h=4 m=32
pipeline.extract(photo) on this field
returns h=5 m=46
